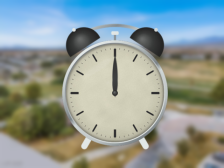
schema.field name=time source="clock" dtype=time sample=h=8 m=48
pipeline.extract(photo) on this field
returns h=12 m=0
